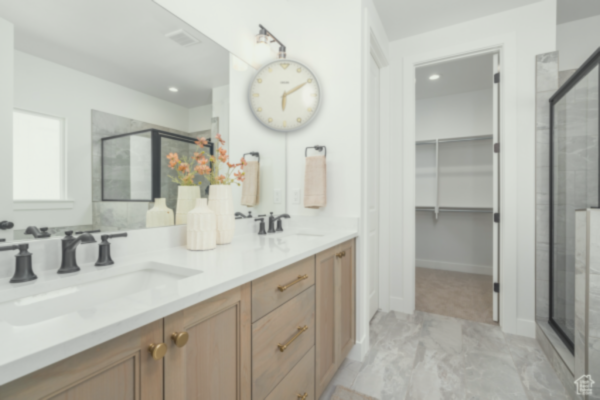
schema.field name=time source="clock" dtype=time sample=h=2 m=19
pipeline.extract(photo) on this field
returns h=6 m=10
